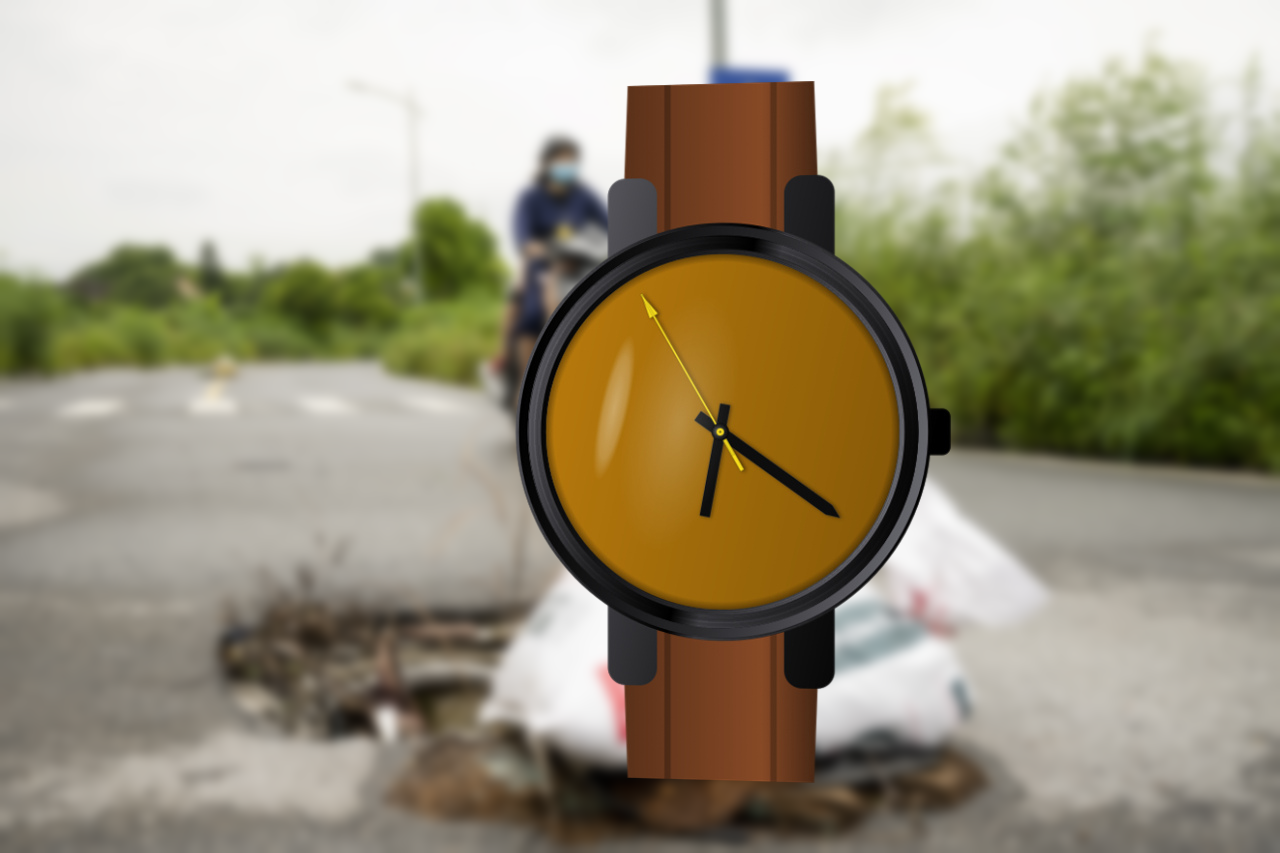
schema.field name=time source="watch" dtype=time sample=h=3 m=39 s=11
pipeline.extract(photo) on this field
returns h=6 m=20 s=55
